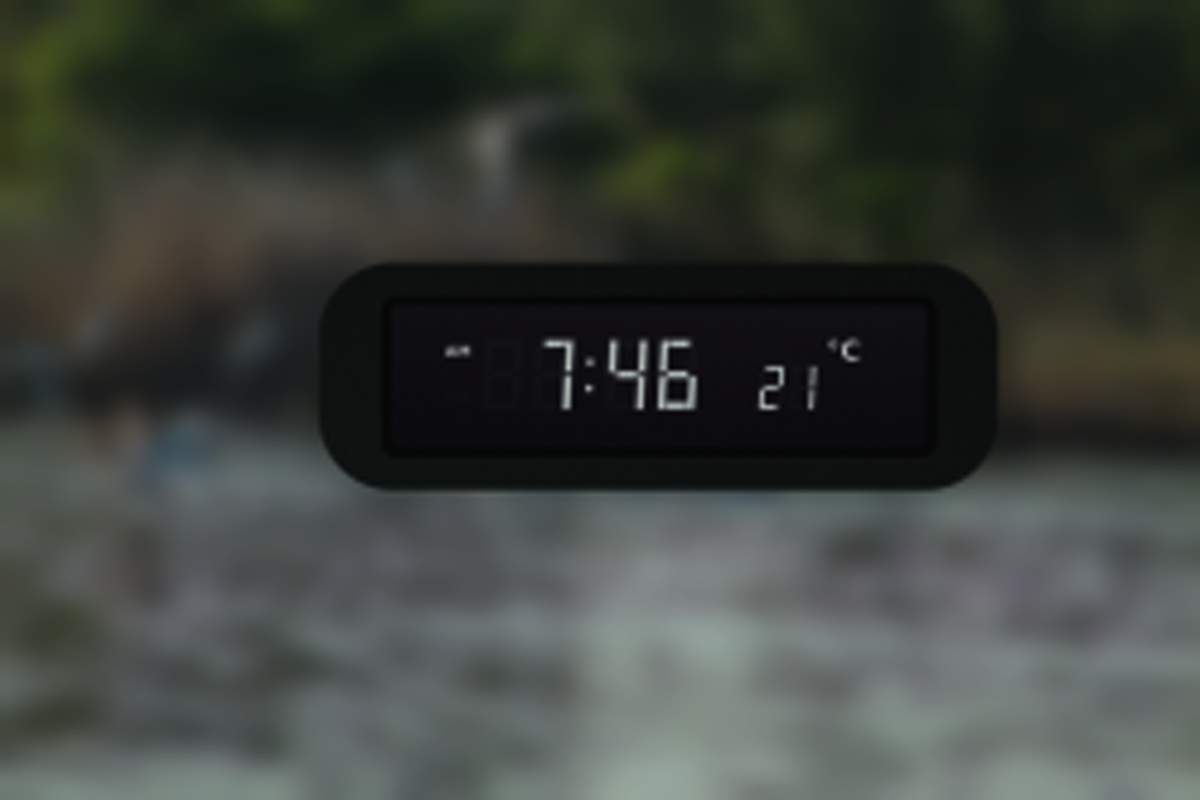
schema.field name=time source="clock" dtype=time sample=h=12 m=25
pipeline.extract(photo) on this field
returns h=7 m=46
